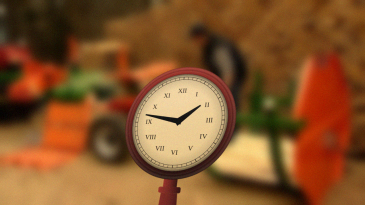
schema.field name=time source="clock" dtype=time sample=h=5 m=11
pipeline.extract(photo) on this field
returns h=1 m=47
